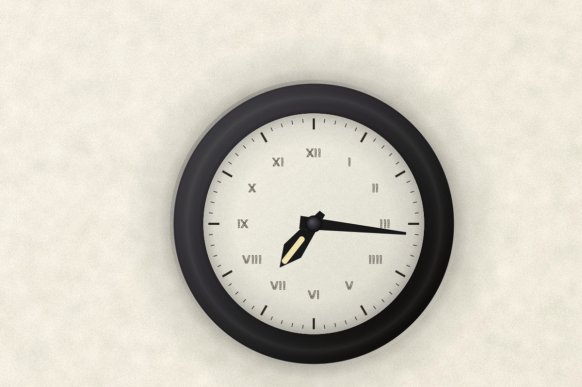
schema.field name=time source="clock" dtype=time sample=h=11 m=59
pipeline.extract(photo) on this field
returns h=7 m=16
